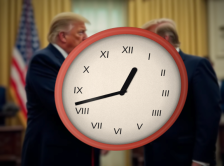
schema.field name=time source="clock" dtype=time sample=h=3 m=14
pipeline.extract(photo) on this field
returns h=12 m=42
